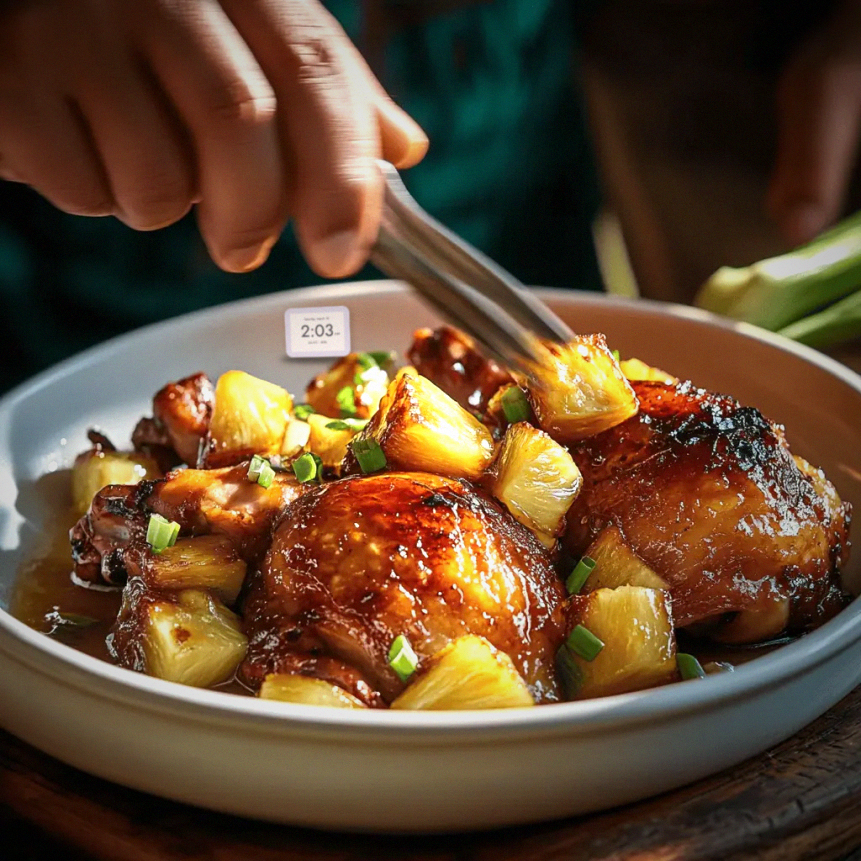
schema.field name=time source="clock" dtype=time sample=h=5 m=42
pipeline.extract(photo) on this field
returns h=2 m=3
